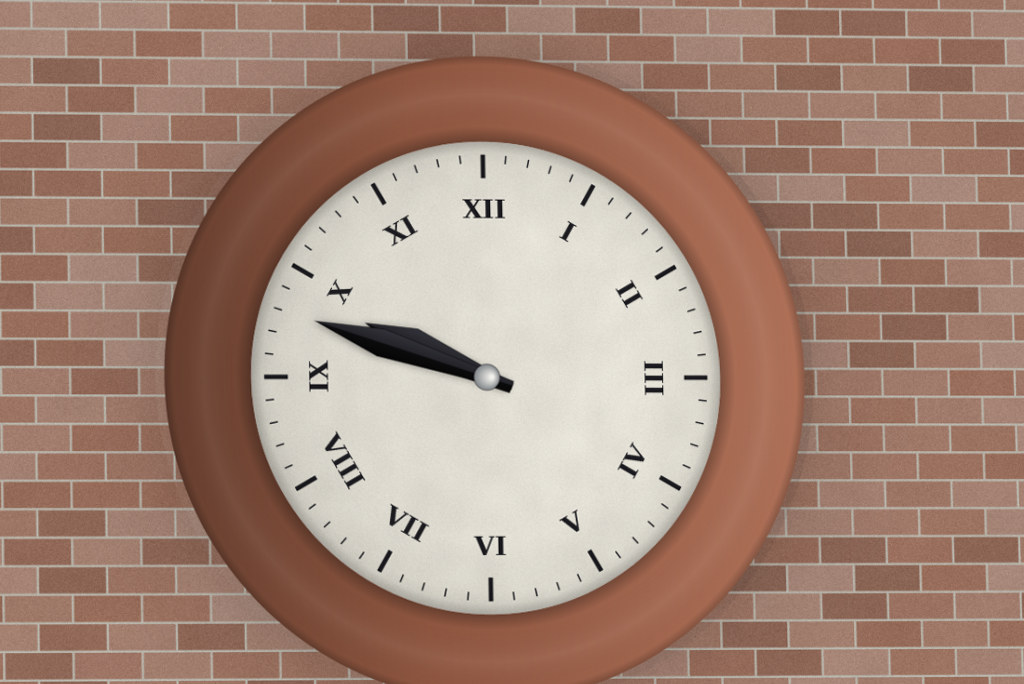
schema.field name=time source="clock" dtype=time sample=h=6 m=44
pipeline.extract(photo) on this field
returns h=9 m=48
